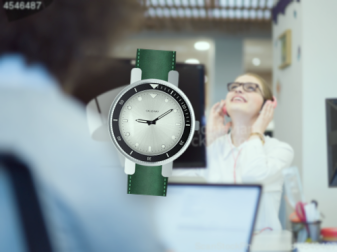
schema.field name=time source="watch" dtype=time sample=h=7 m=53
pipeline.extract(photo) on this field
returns h=9 m=9
